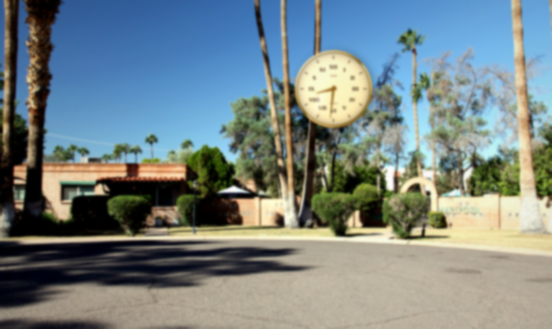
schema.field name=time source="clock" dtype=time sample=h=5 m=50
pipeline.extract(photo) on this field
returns h=8 m=31
